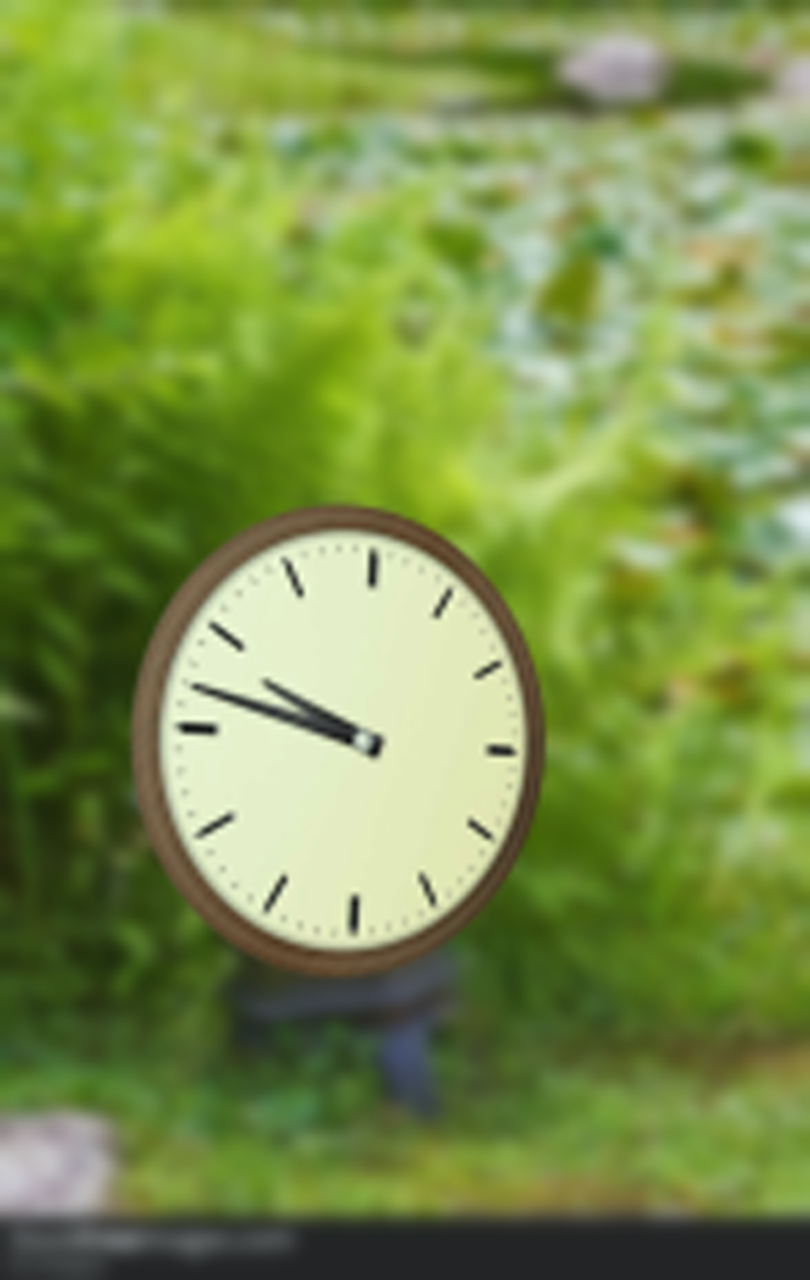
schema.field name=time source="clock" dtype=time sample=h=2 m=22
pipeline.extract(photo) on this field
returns h=9 m=47
